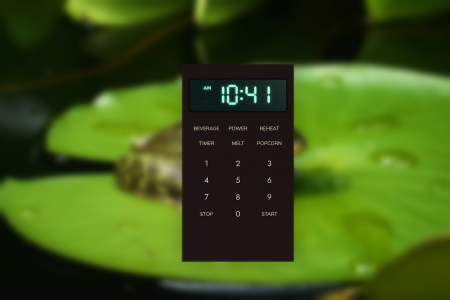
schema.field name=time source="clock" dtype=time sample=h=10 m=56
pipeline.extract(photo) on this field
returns h=10 m=41
